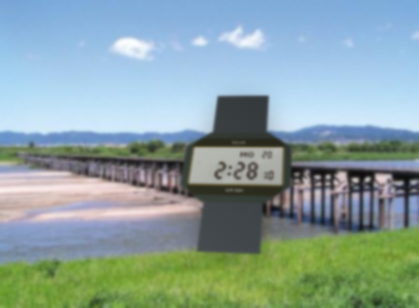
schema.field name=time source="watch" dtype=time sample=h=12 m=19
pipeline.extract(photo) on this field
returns h=2 m=28
